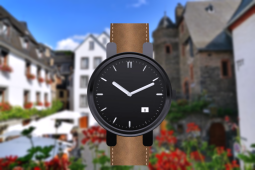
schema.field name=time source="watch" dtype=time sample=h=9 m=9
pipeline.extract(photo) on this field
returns h=10 m=11
